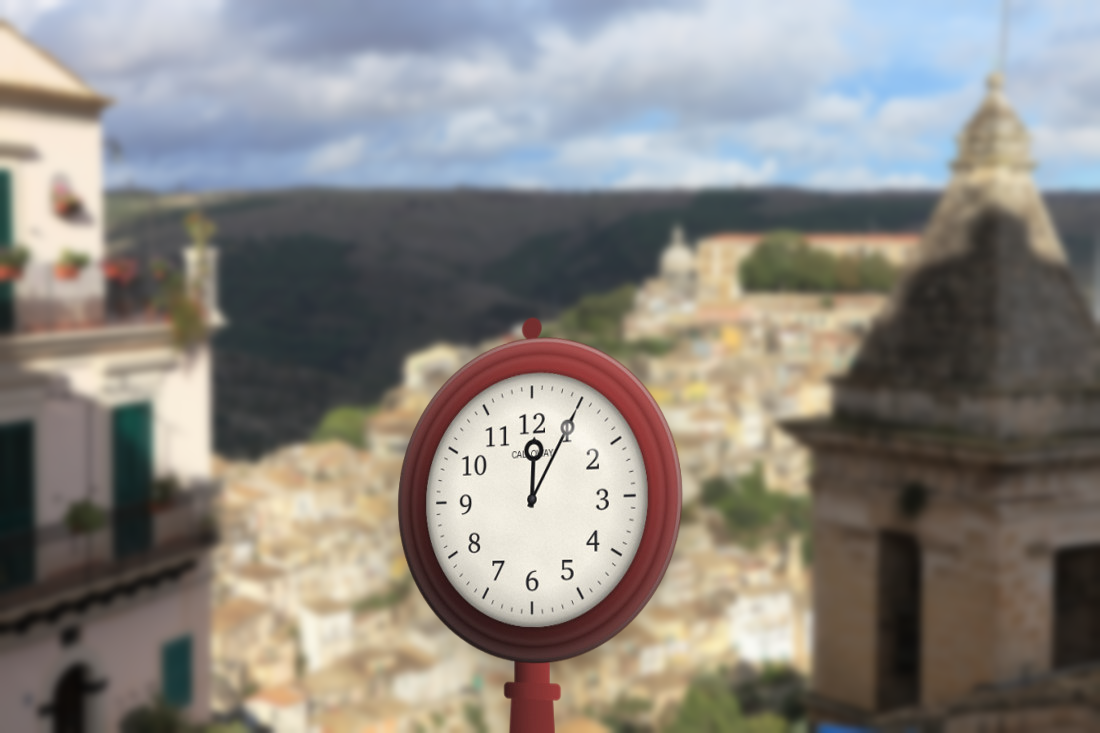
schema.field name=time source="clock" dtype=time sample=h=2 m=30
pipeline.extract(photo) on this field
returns h=12 m=5
